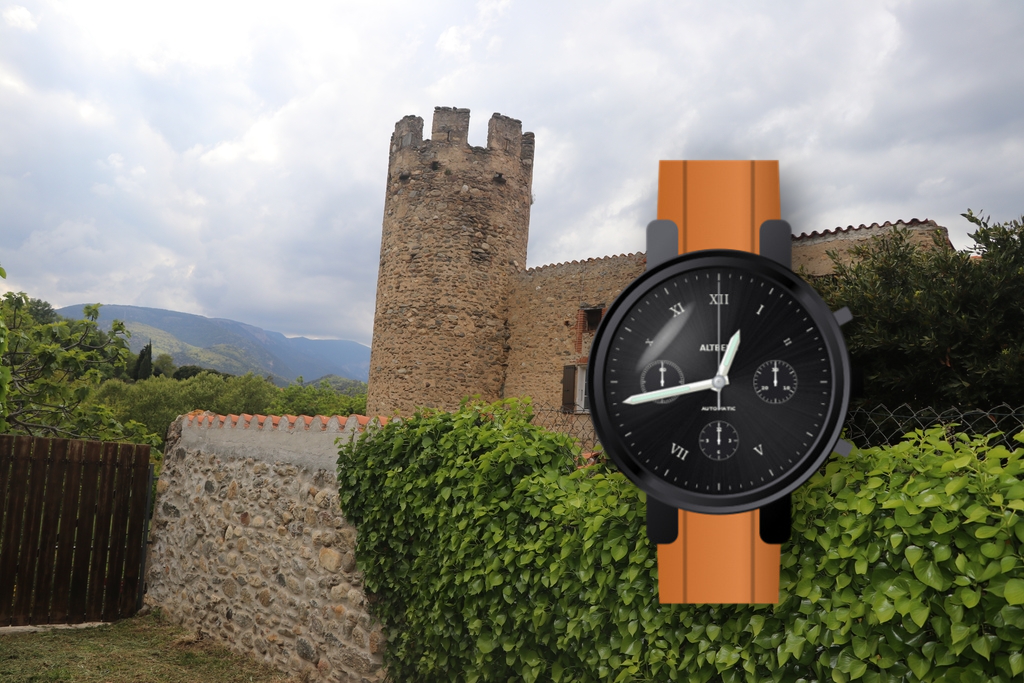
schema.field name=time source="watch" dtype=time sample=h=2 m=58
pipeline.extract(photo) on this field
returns h=12 m=43
